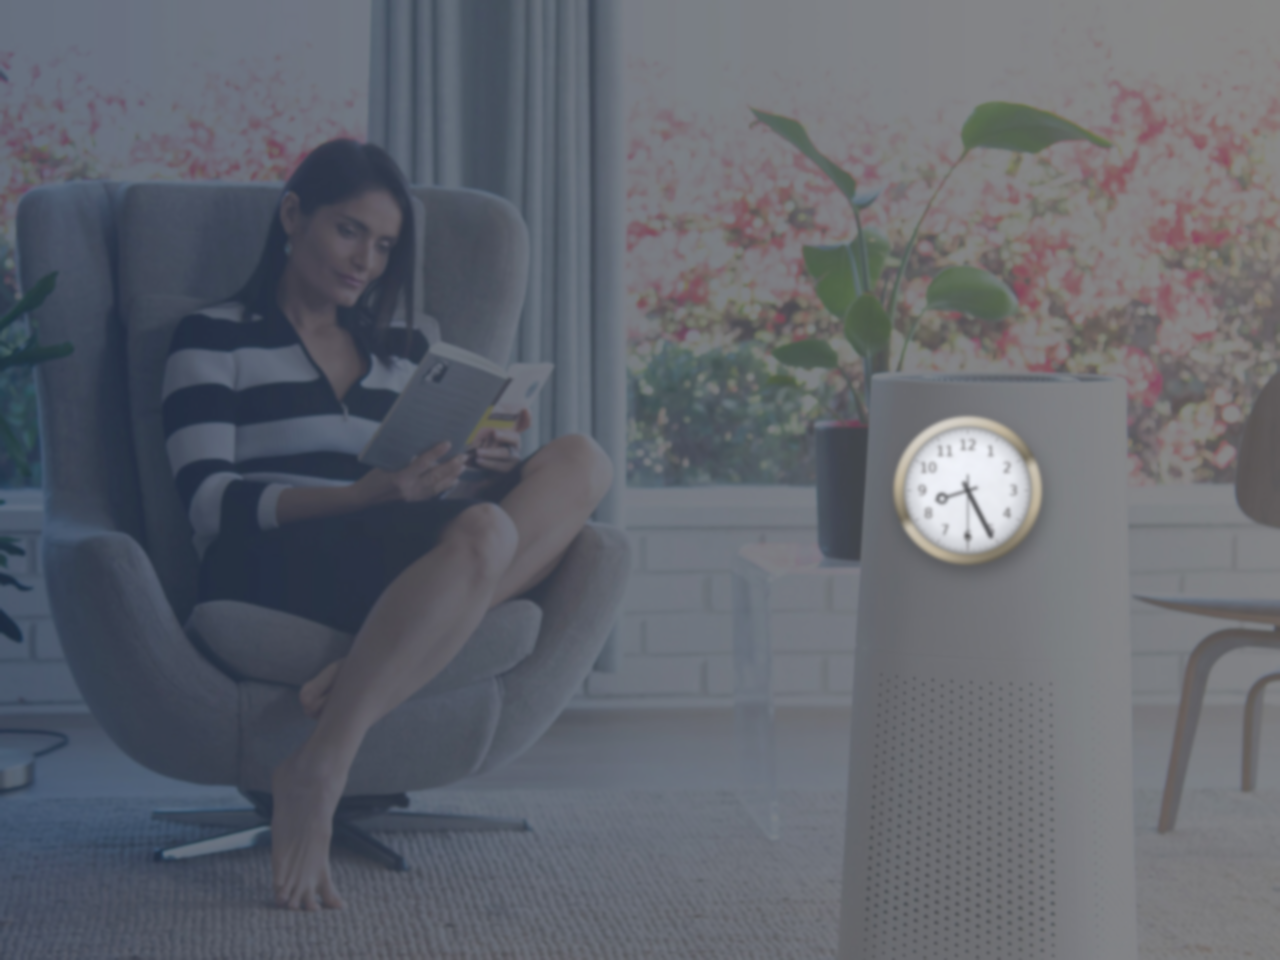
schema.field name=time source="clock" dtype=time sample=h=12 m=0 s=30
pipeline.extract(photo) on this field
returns h=8 m=25 s=30
